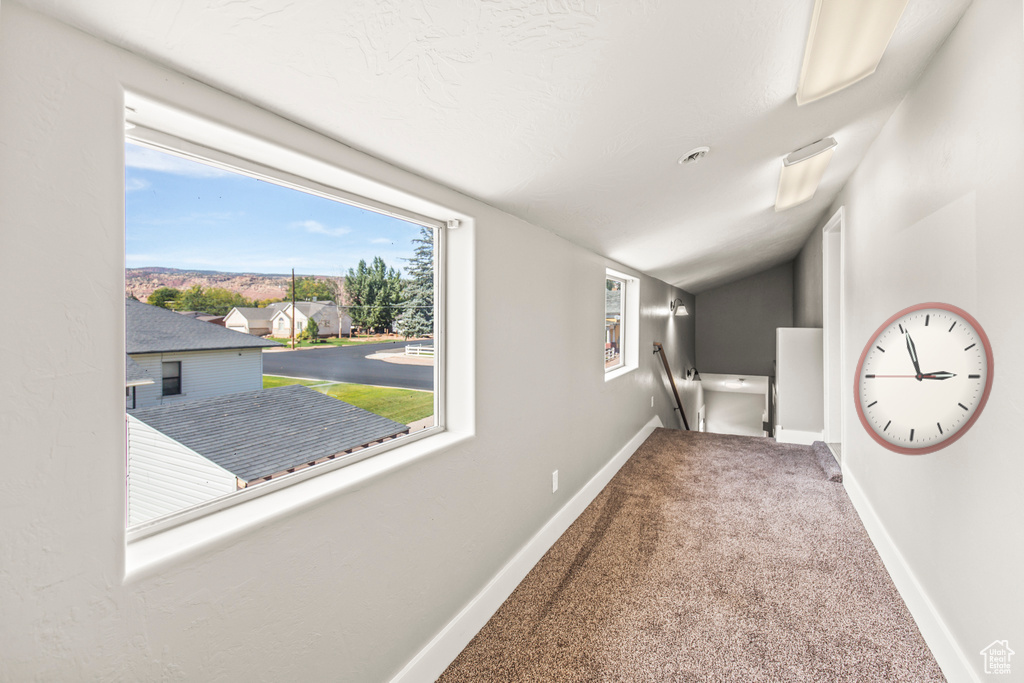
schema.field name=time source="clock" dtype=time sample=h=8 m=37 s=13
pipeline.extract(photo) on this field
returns h=2 m=55 s=45
